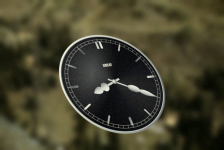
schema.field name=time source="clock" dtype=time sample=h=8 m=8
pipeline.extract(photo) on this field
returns h=8 m=20
